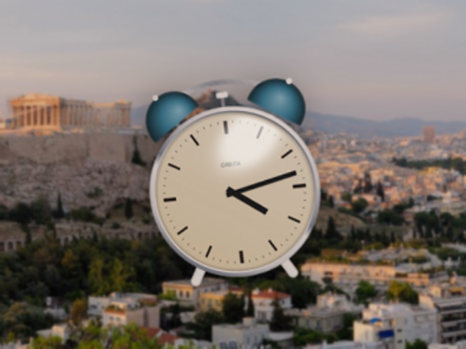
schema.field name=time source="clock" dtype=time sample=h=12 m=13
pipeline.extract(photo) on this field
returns h=4 m=13
